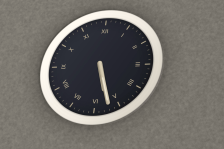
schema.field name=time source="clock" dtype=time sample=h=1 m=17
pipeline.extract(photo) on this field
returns h=5 m=27
